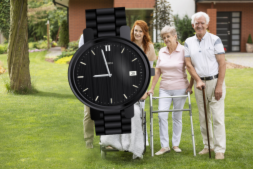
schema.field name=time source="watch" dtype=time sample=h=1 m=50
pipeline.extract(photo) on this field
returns h=8 m=58
